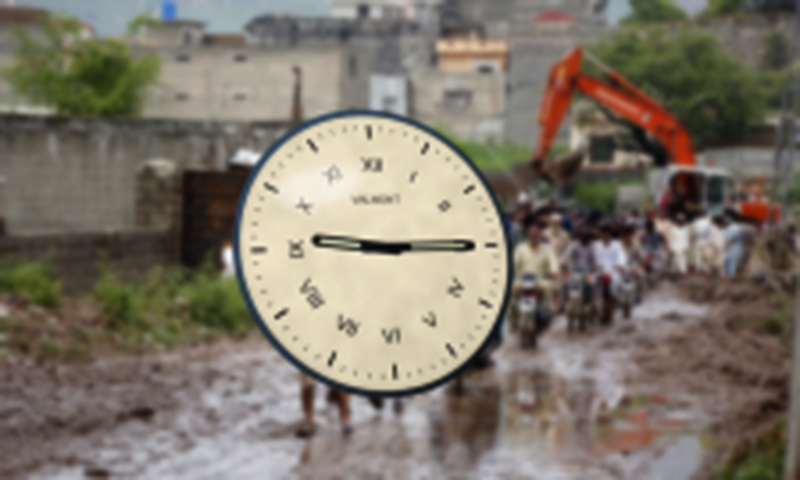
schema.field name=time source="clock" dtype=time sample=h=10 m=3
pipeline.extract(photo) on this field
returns h=9 m=15
